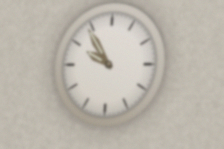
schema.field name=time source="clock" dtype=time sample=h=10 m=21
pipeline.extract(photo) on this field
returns h=9 m=54
